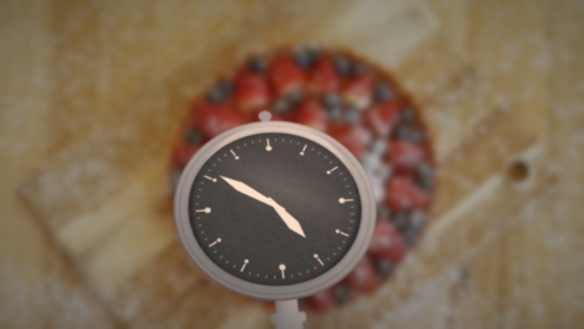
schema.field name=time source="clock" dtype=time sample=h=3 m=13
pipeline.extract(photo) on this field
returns h=4 m=51
